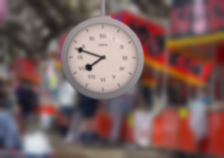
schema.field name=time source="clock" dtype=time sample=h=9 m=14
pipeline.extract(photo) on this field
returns h=7 m=48
